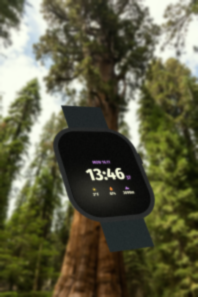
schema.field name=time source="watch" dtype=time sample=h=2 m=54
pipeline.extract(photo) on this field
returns h=13 m=46
